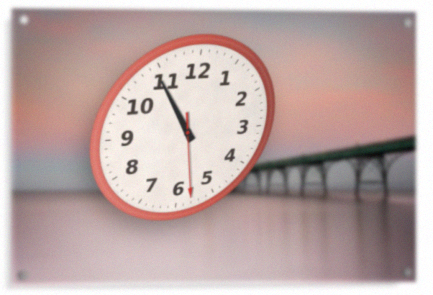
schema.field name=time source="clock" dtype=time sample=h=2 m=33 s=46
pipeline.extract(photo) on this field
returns h=10 m=54 s=28
